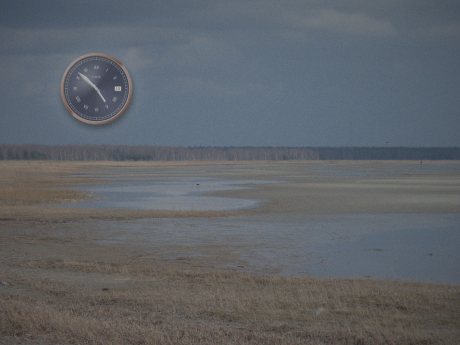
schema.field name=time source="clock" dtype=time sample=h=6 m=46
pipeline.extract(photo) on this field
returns h=4 m=52
